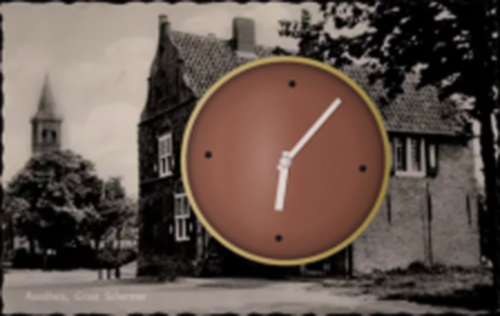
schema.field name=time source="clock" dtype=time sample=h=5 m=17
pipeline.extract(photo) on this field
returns h=6 m=6
